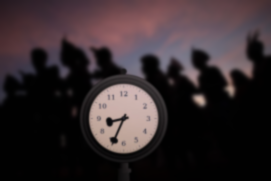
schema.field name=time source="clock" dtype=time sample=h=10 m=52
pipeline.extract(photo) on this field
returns h=8 m=34
